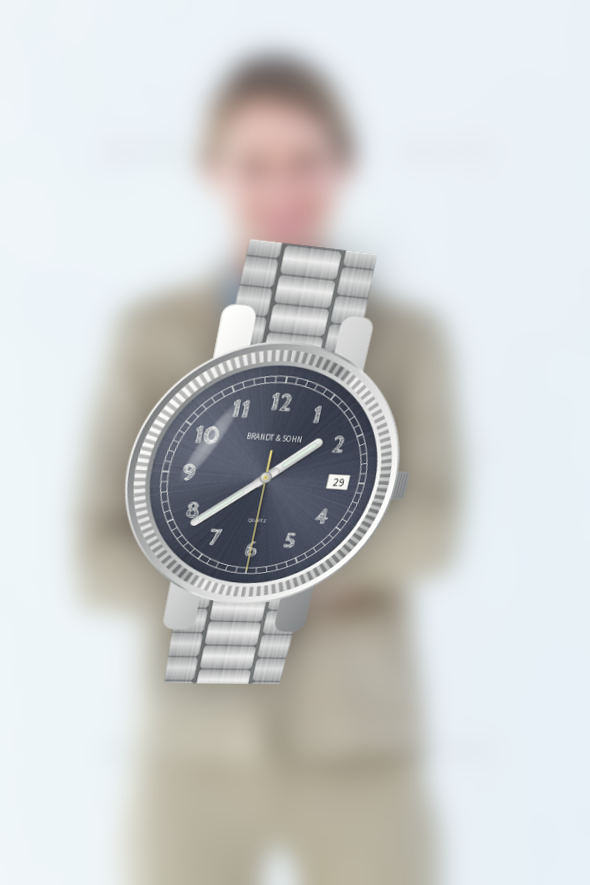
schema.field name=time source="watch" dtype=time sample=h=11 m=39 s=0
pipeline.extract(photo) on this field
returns h=1 m=38 s=30
